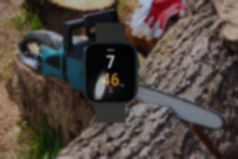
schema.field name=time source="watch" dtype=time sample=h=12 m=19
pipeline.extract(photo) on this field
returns h=7 m=46
